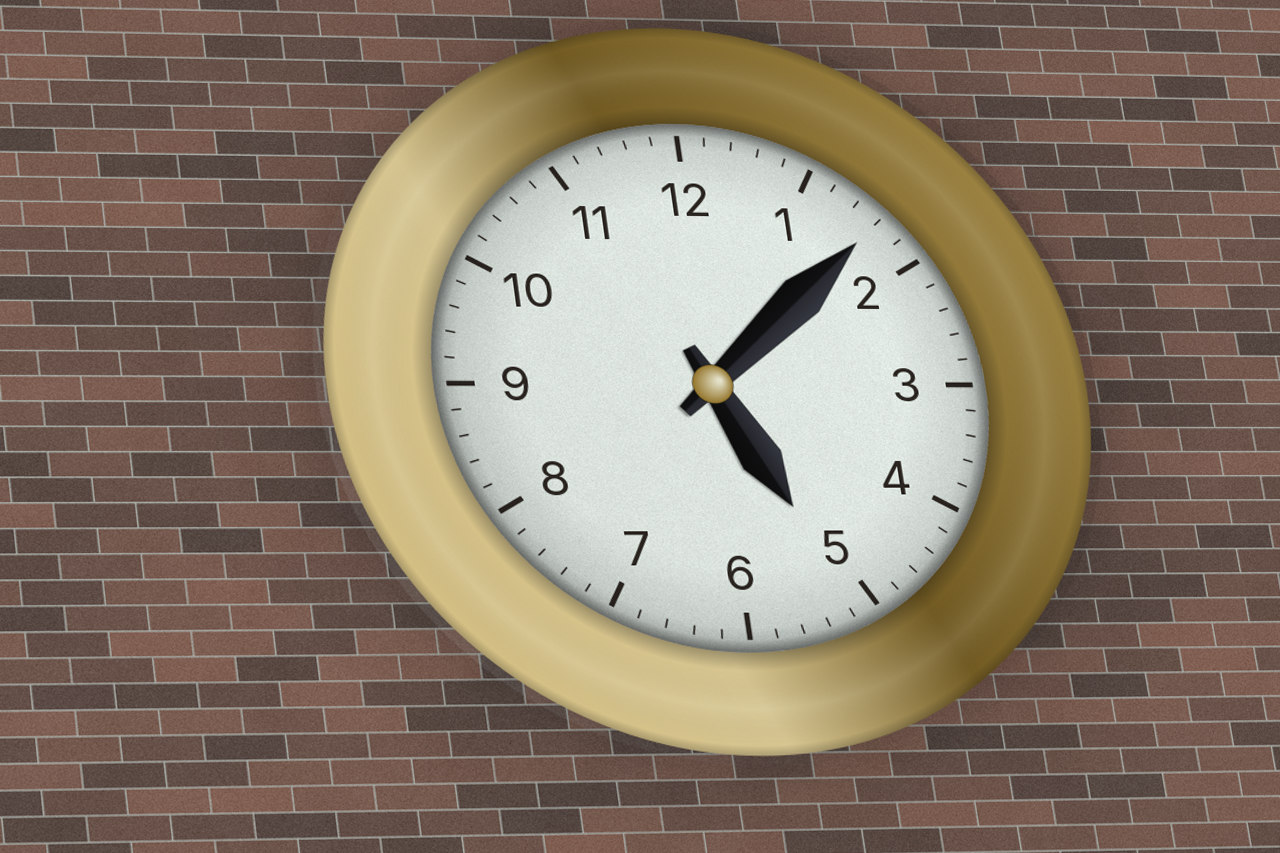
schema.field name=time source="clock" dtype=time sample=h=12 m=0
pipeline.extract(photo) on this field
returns h=5 m=8
